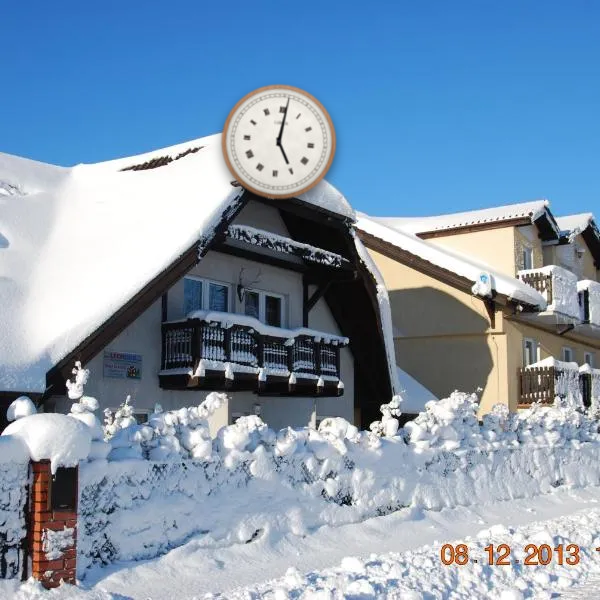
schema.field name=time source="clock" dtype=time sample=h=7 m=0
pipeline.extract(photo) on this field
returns h=5 m=1
